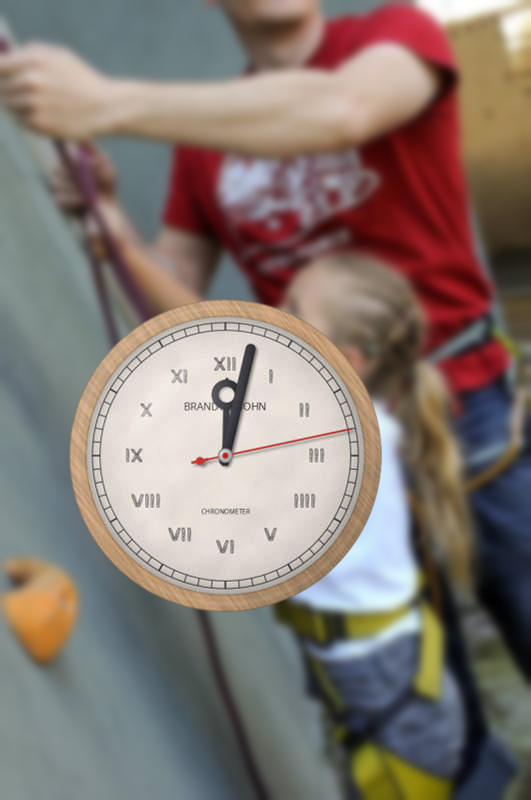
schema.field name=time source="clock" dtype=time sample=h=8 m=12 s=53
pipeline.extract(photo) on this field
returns h=12 m=2 s=13
